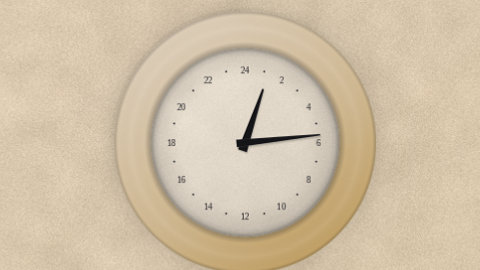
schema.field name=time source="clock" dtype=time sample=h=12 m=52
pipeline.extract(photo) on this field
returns h=1 m=14
